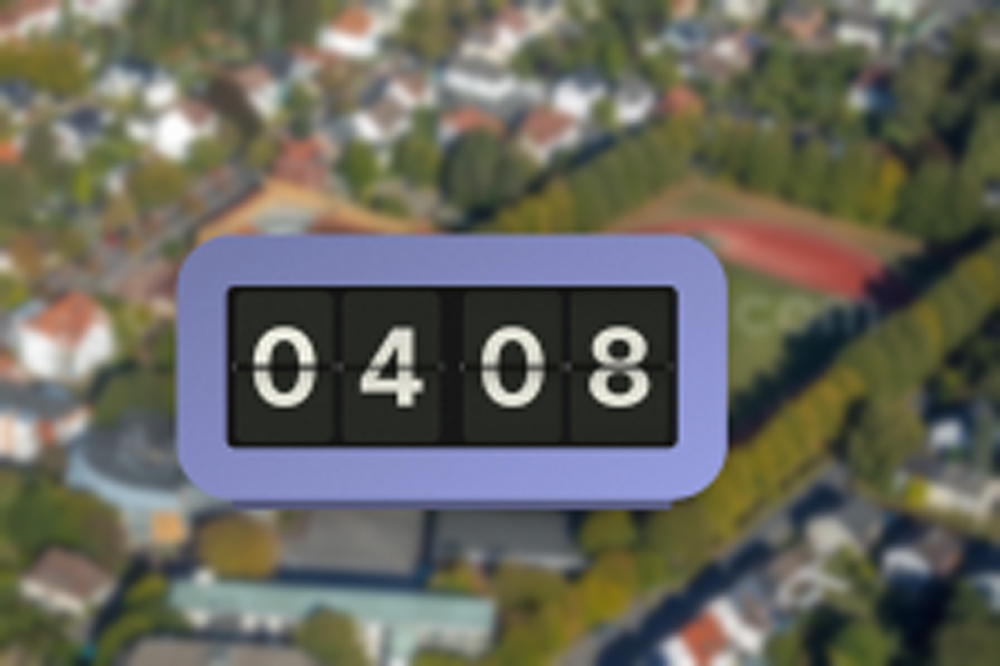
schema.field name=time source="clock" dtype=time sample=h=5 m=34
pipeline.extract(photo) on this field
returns h=4 m=8
